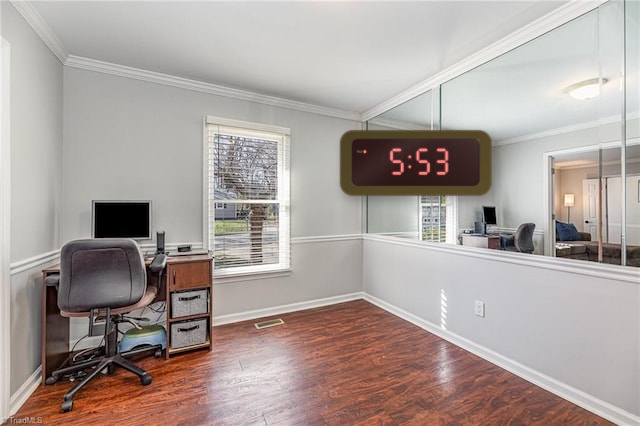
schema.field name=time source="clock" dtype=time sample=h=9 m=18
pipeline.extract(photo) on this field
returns h=5 m=53
